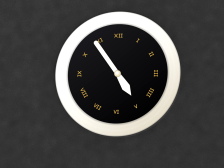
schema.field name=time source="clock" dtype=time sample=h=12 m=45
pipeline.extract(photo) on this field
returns h=4 m=54
